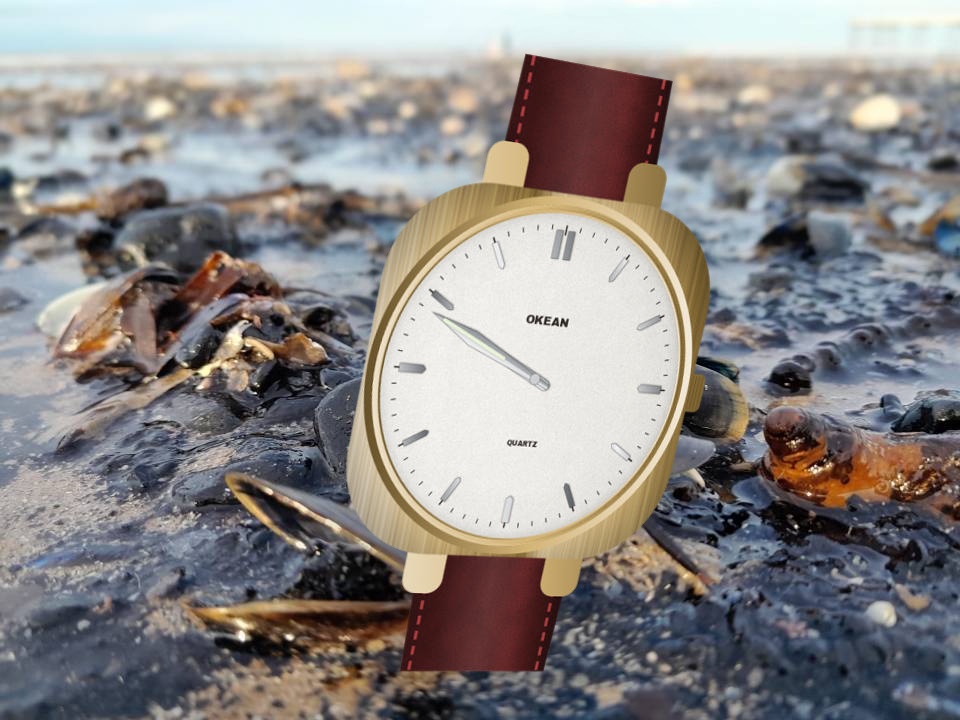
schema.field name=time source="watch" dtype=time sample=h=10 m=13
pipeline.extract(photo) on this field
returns h=9 m=49
